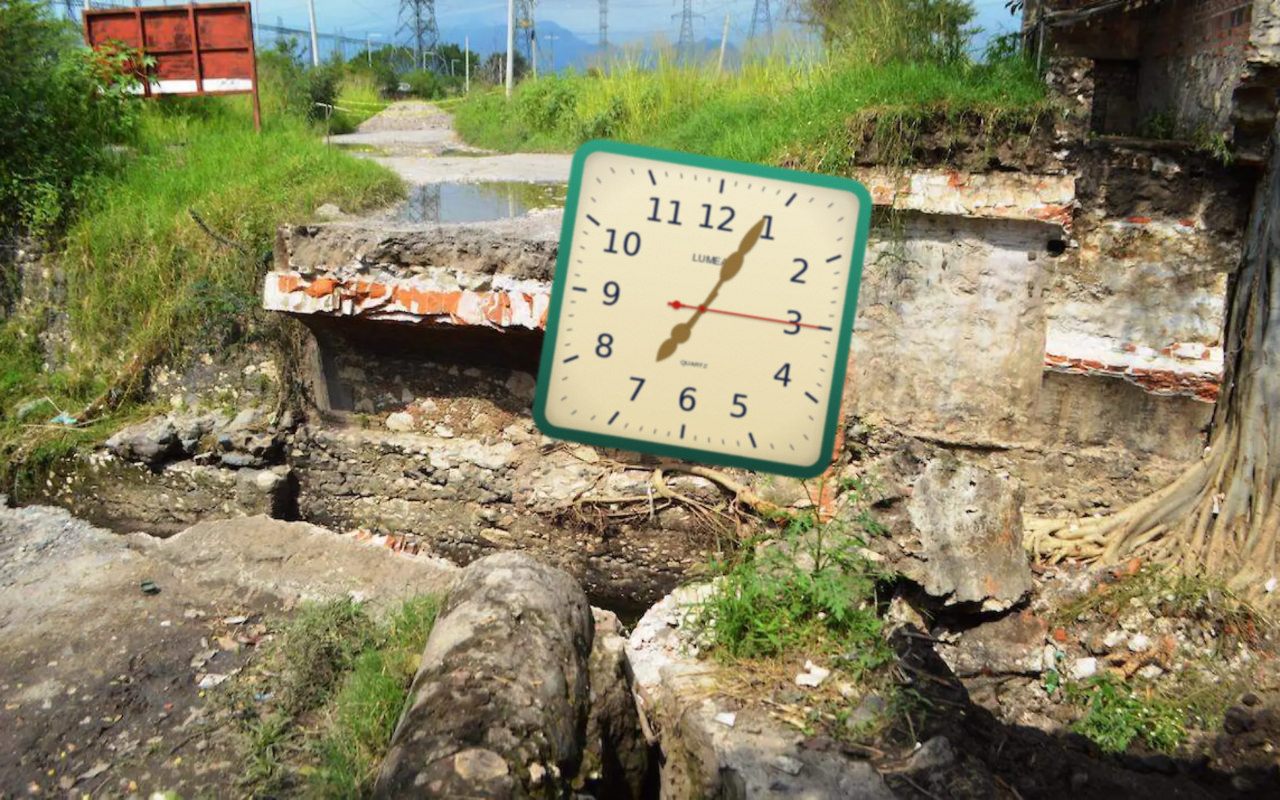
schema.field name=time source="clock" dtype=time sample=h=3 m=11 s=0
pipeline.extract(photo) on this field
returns h=7 m=4 s=15
